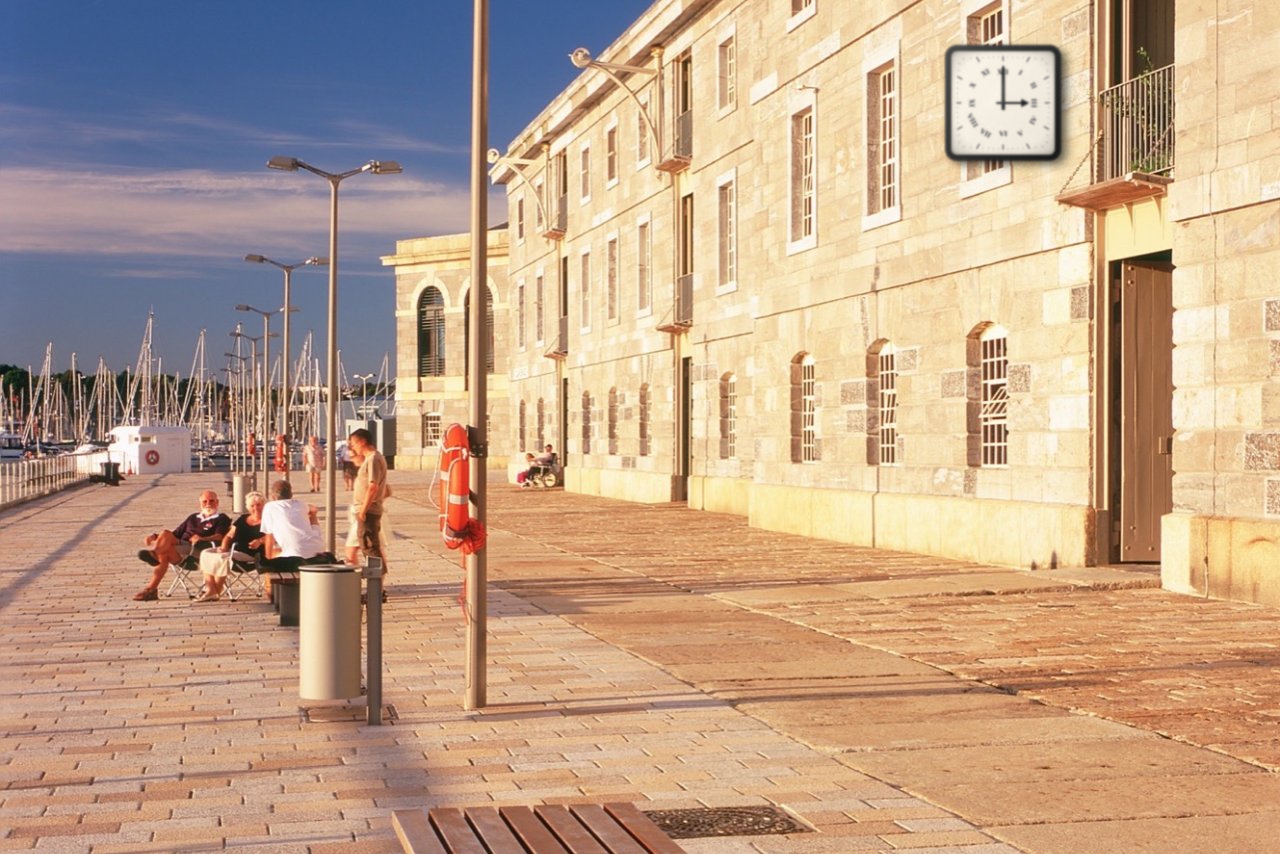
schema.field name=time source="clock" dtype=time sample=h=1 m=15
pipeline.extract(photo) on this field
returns h=3 m=0
